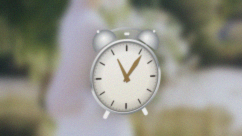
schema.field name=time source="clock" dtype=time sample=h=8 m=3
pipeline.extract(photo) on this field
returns h=11 m=6
